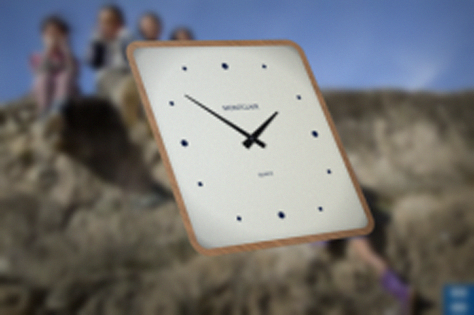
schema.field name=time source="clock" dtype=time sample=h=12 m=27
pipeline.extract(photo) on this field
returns h=1 m=52
